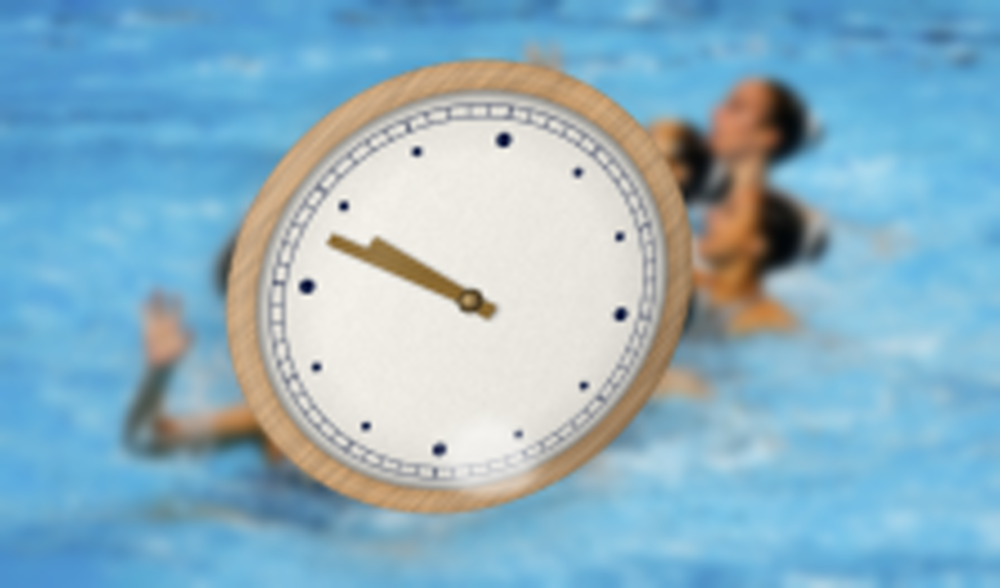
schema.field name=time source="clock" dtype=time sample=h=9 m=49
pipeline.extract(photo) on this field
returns h=9 m=48
